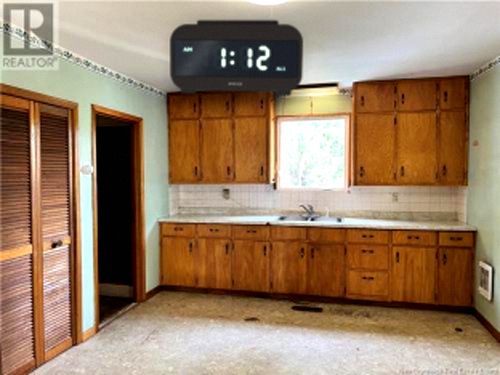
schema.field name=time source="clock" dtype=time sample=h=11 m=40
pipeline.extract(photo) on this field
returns h=1 m=12
